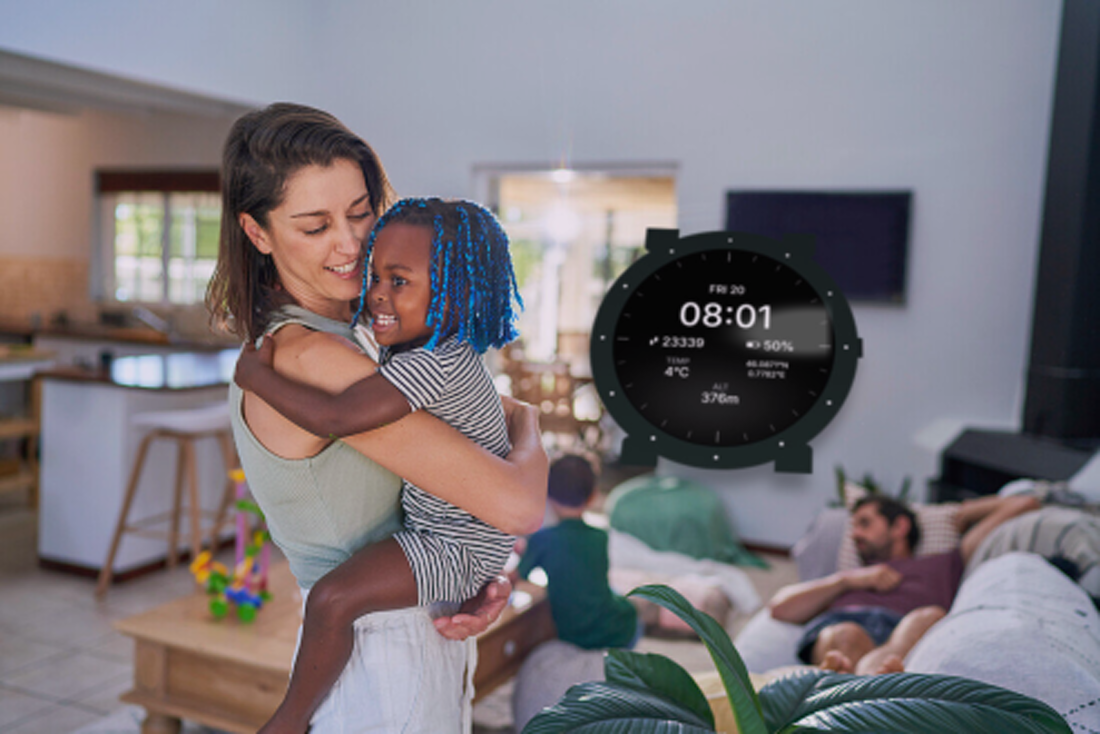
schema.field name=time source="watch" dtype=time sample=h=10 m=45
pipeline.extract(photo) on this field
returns h=8 m=1
